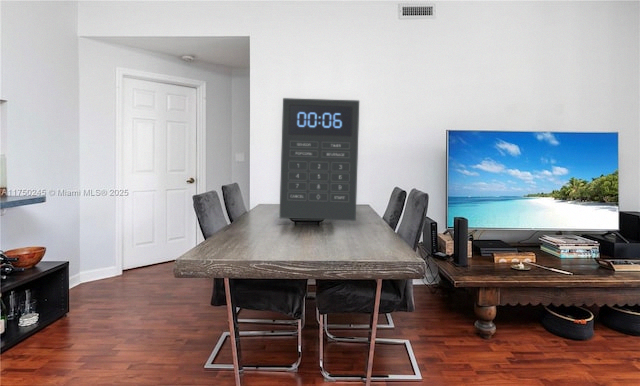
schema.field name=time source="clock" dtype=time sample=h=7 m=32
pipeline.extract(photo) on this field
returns h=0 m=6
